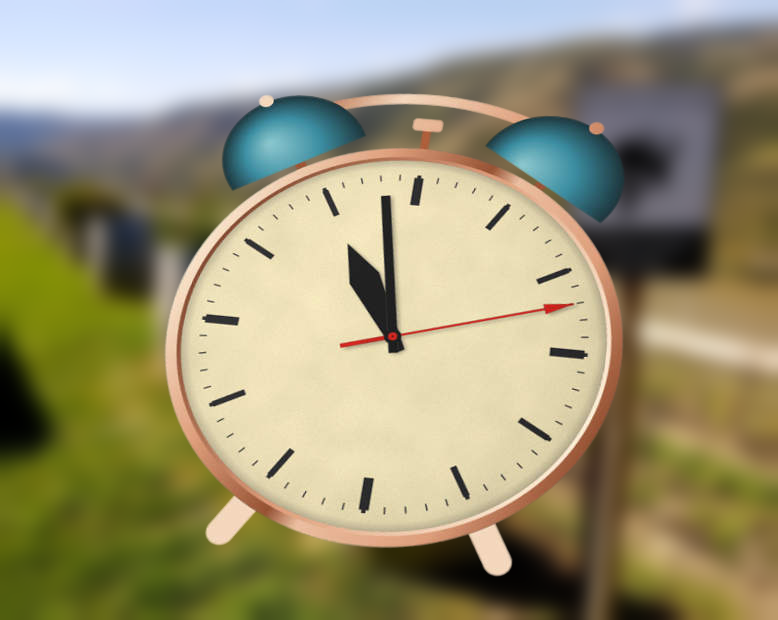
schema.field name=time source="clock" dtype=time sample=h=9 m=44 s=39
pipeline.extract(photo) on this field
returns h=10 m=58 s=12
